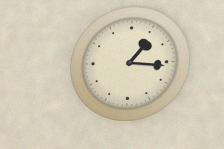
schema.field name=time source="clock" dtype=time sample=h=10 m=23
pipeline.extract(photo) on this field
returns h=1 m=16
